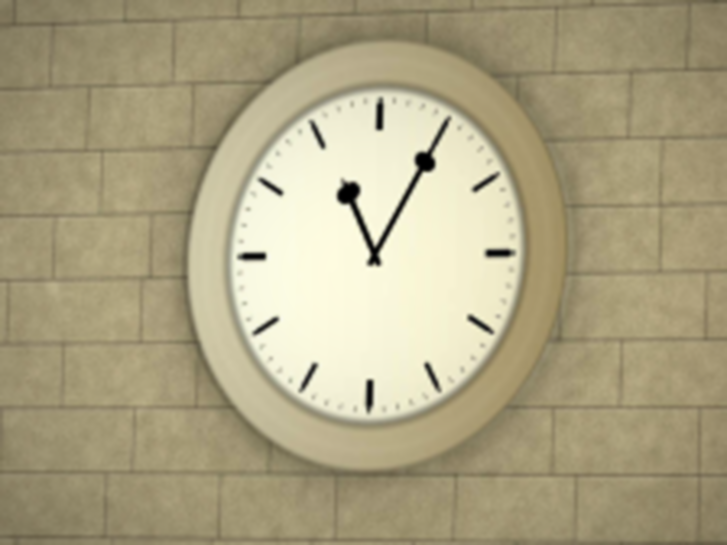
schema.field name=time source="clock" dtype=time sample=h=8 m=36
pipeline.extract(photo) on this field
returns h=11 m=5
